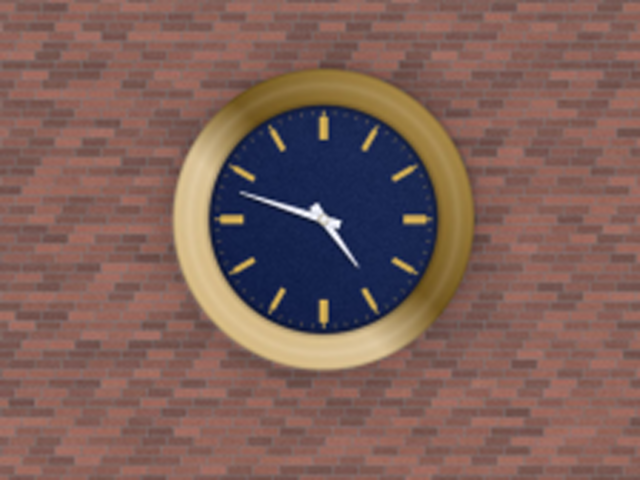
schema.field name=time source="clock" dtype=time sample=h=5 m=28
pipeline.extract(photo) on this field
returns h=4 m=48
